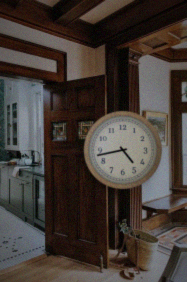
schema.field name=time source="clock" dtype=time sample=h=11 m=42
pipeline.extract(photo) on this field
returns h=4 m=43
